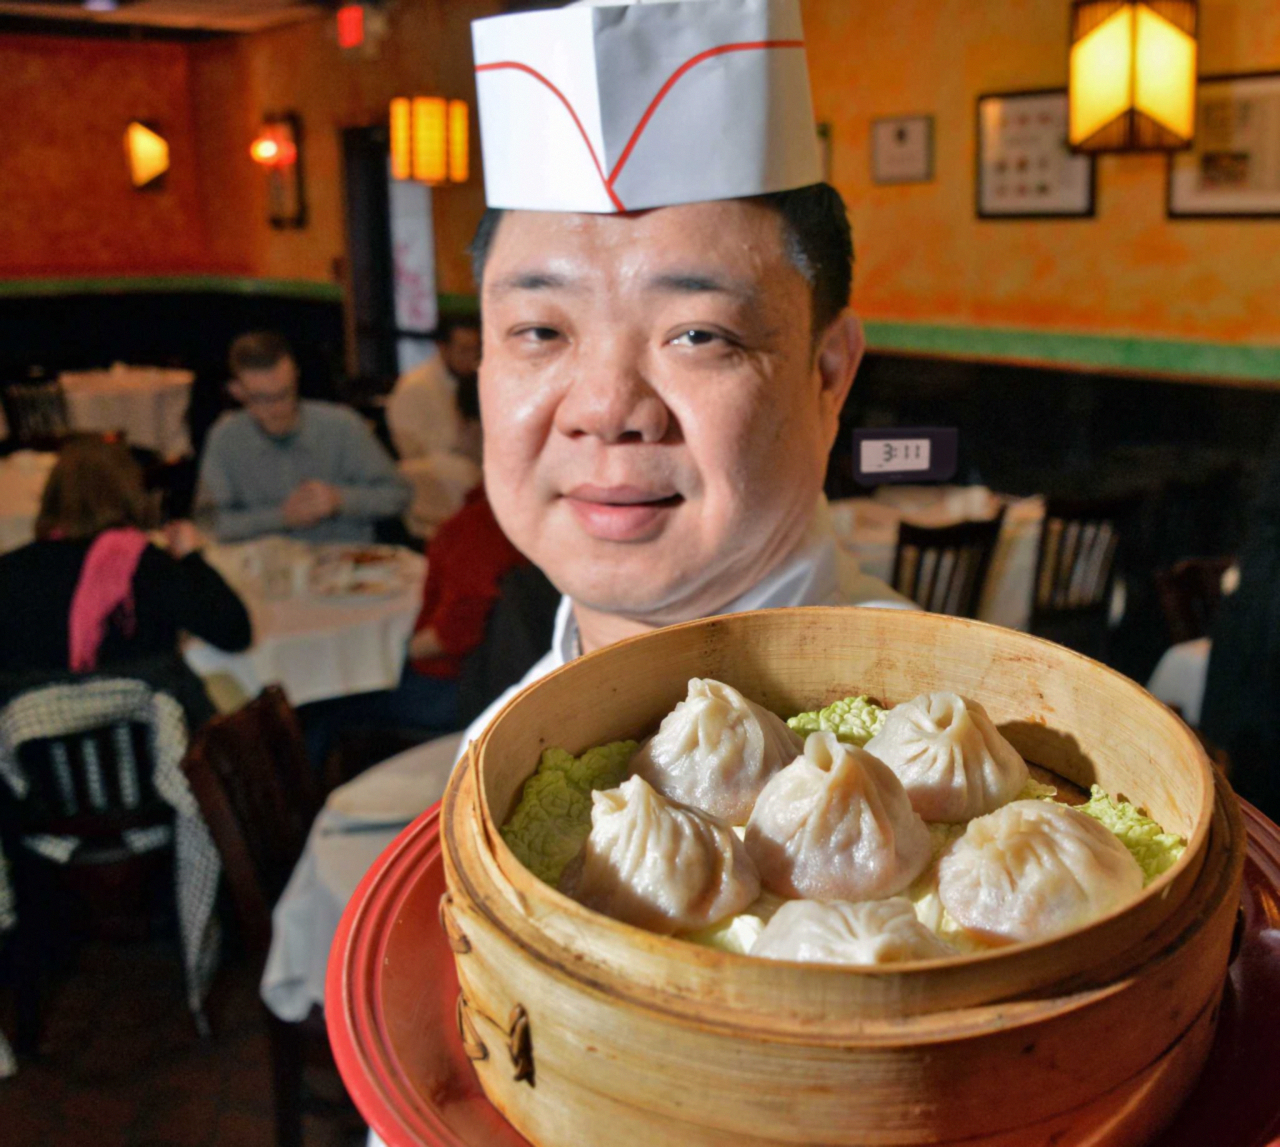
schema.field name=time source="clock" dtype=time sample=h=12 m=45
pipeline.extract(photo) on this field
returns h=3 m=11
